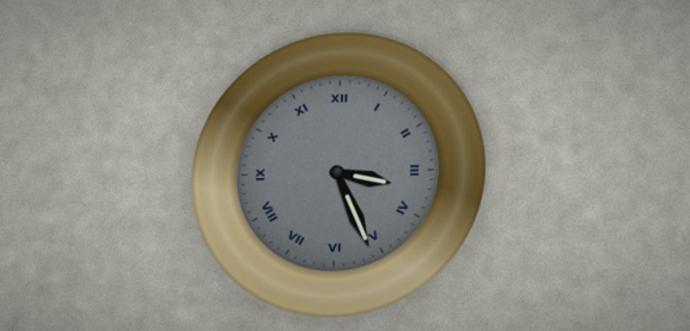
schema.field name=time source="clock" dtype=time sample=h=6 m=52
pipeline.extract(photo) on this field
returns h=3 m=26
